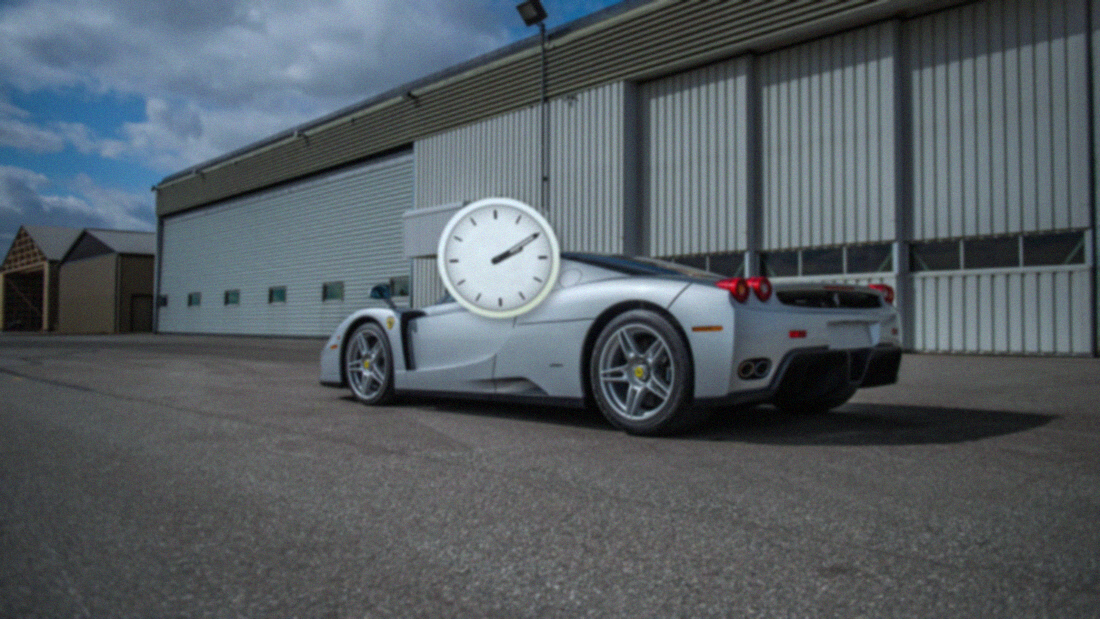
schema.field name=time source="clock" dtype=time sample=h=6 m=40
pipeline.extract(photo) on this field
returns h=2 m=10
